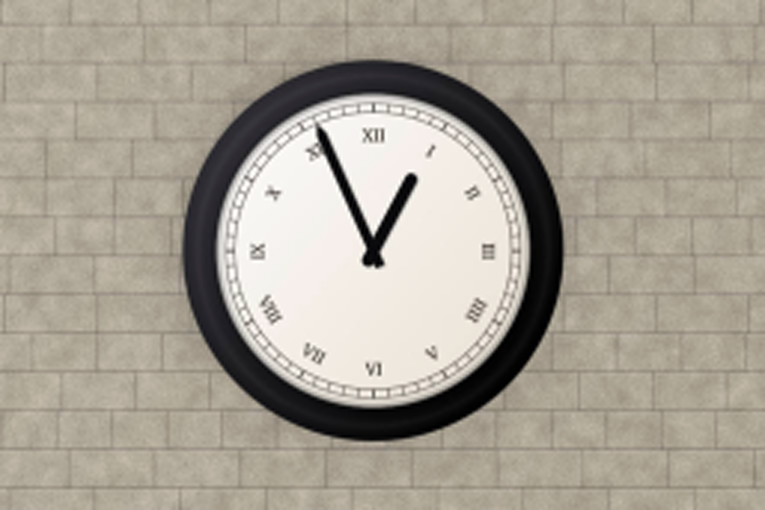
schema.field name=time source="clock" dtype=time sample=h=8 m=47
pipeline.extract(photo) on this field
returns h=12 m=56
